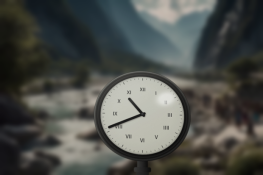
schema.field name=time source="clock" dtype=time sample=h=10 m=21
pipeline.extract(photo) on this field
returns h=10 m=41
